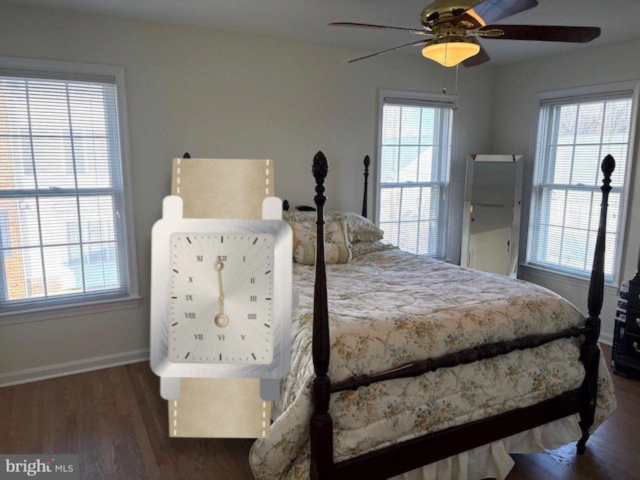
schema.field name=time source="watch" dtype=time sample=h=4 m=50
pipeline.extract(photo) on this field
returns h=5 m=59
